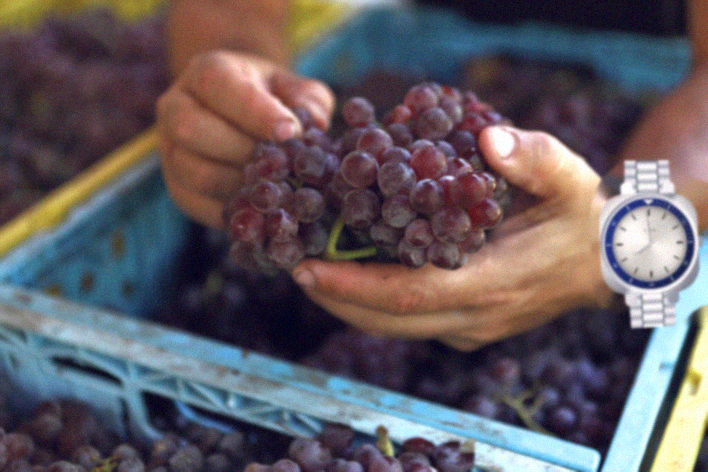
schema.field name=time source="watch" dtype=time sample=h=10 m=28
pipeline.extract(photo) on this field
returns h=7 m=59
